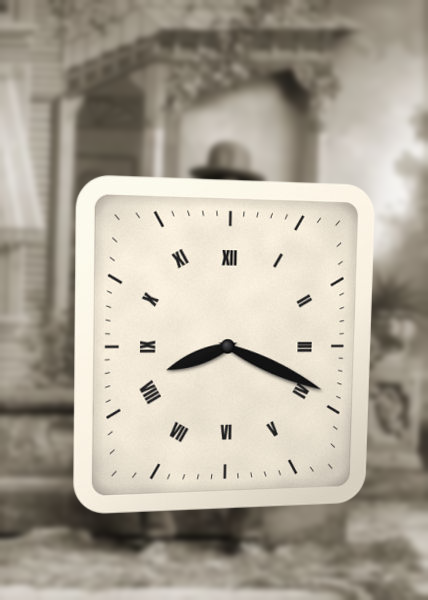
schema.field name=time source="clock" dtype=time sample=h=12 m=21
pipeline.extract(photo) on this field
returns h=8 m=19
